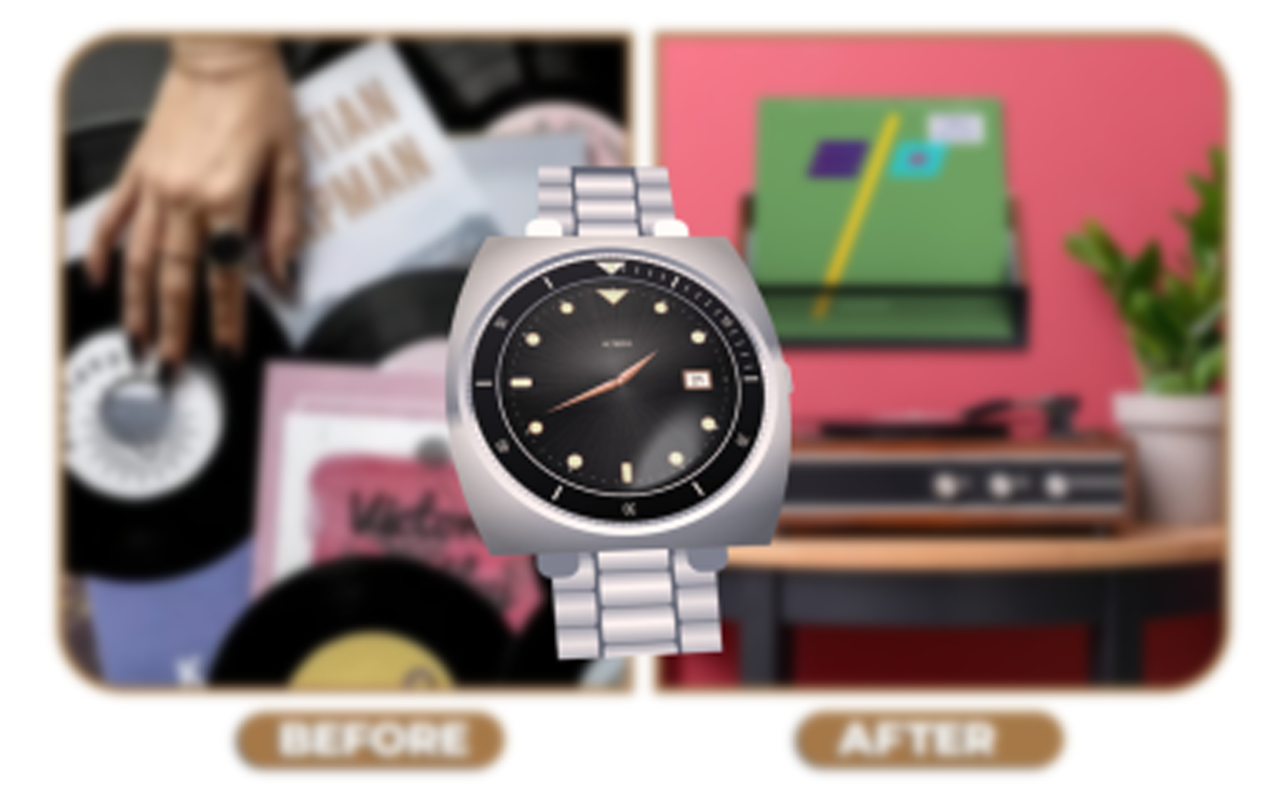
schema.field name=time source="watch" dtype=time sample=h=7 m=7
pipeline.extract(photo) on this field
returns h=1 m=41
